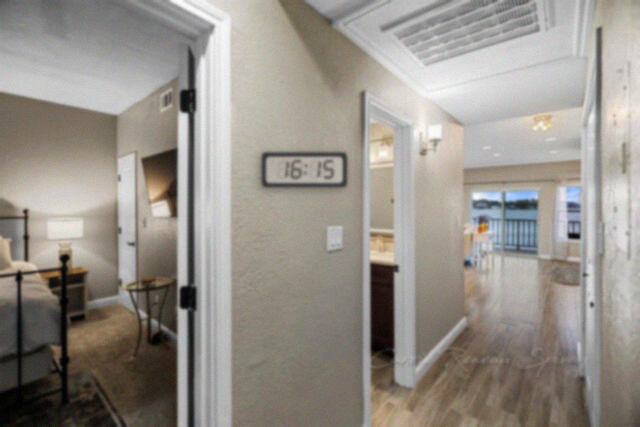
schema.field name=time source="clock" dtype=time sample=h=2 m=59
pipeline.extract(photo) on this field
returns h=16 m=15
